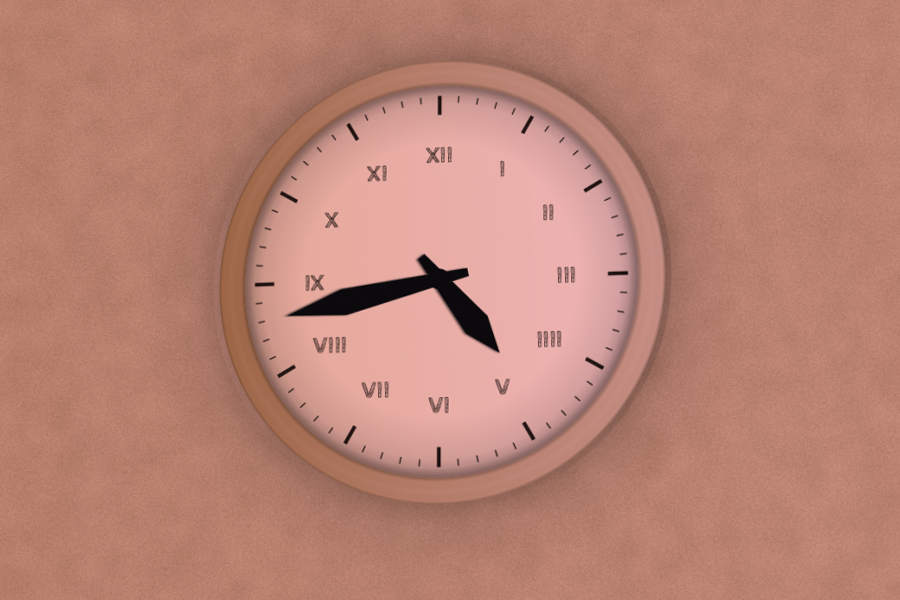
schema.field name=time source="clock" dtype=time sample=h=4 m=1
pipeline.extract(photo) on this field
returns h=4 m=43
